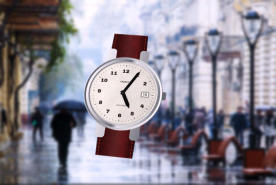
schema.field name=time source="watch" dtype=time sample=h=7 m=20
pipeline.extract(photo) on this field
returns h=5 m=5
